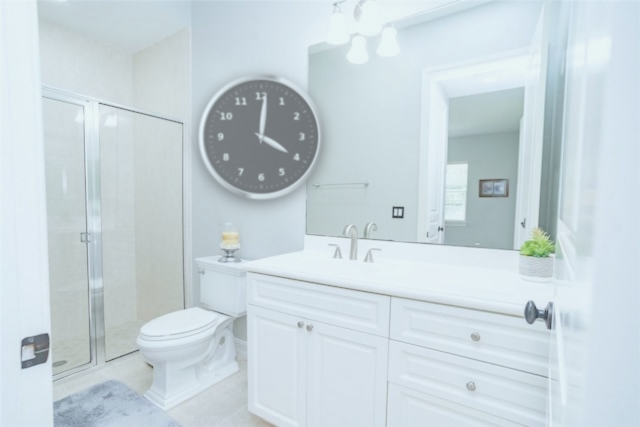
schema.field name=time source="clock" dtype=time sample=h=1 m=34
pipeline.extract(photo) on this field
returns h=4 m=1
